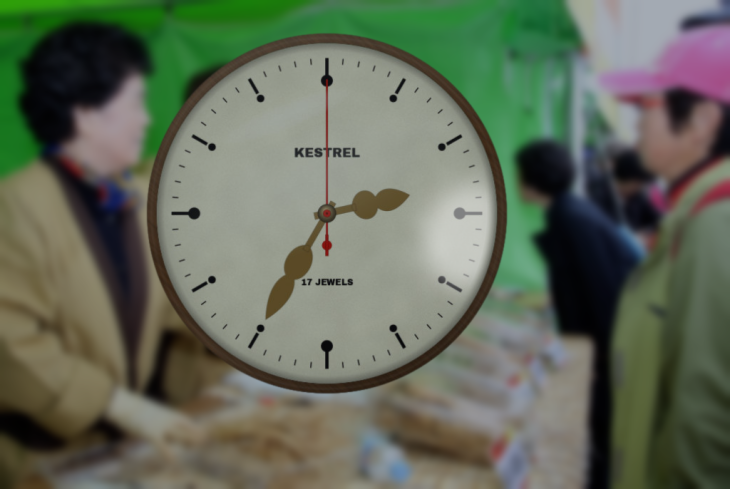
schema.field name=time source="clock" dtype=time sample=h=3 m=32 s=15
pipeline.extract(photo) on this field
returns h=2 m=35 s=0
